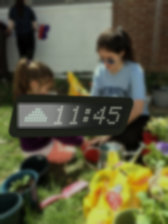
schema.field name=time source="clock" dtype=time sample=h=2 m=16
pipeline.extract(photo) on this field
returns h=11 m=45
